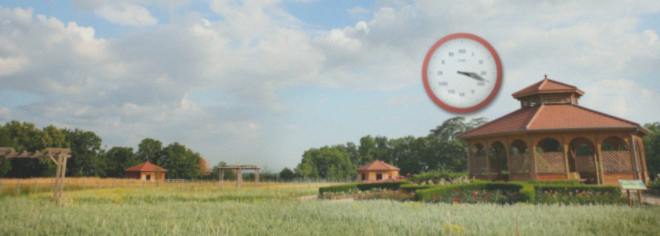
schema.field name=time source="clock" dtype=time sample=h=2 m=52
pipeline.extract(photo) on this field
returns h=3 m=18
